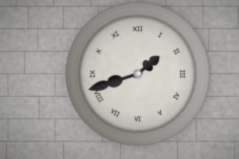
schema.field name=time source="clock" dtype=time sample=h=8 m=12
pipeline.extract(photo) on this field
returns h=1 m=42
